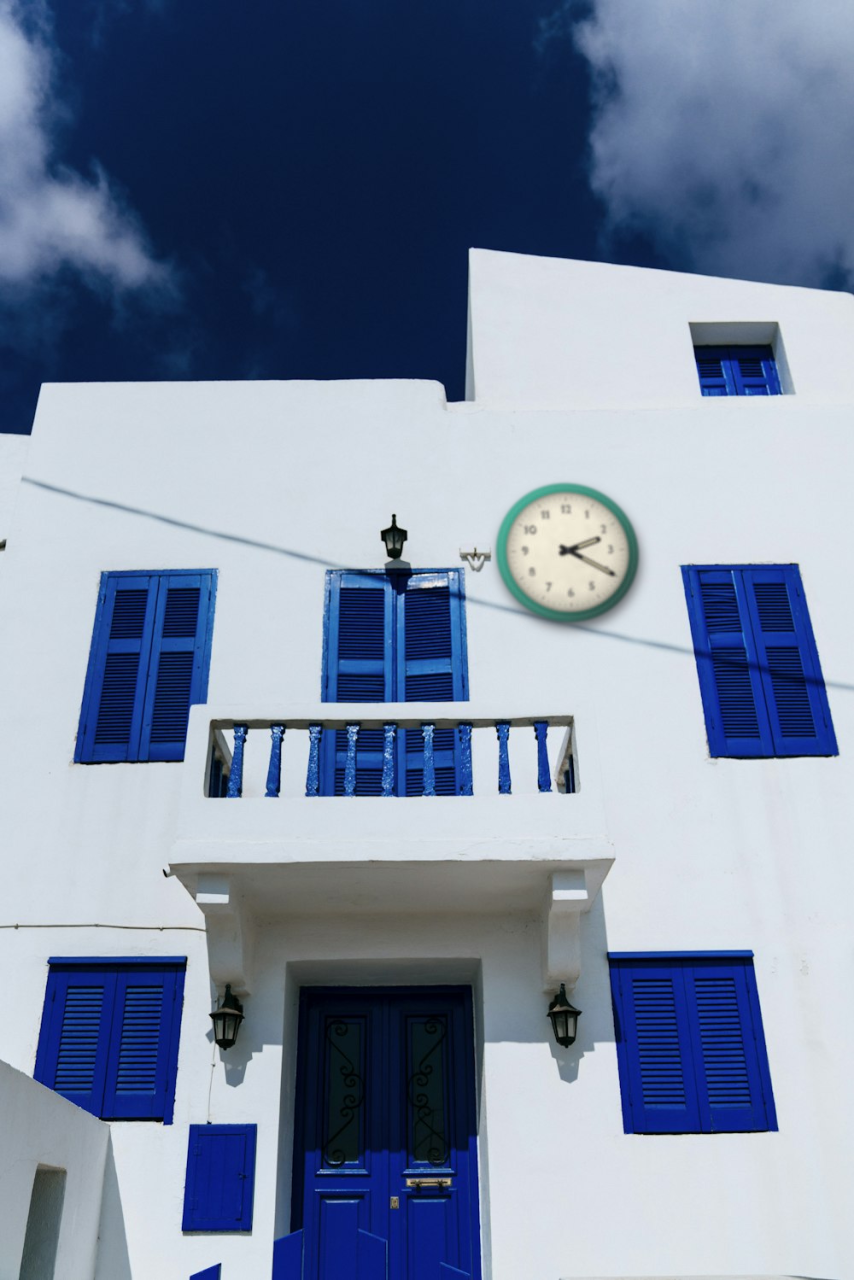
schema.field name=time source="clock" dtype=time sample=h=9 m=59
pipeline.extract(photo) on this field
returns h=2 m=20
